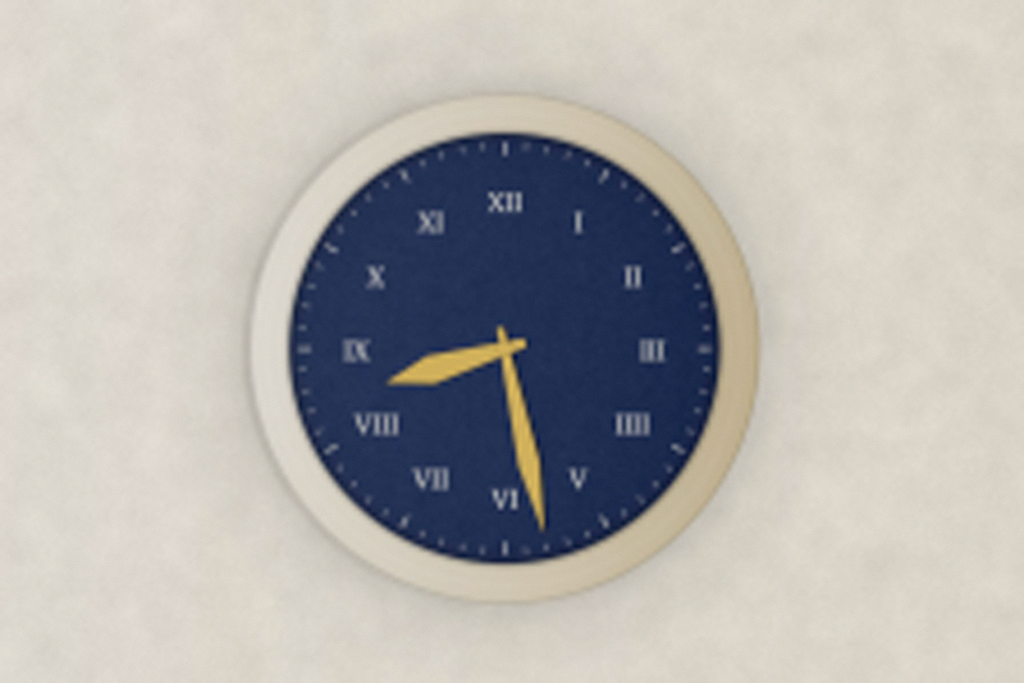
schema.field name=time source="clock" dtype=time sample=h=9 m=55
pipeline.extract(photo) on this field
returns h=8 m=28
